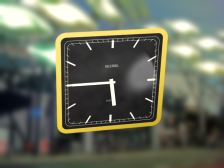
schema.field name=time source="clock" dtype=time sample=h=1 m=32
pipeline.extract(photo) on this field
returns h=5 m=45
